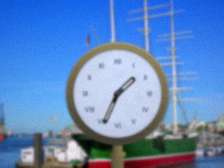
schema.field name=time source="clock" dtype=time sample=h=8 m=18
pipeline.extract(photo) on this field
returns h=1 m=34
